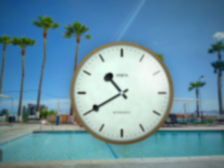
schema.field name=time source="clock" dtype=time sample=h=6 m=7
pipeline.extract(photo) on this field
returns h=10 m=40
